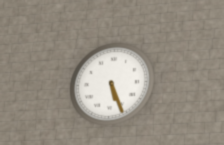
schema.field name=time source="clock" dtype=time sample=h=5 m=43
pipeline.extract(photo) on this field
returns h=5 m=26
